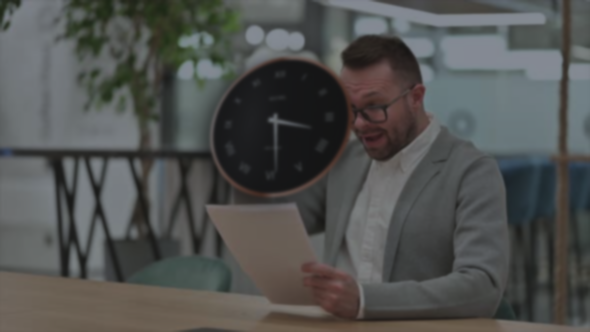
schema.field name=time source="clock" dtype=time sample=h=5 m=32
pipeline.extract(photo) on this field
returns h=3 m=29
